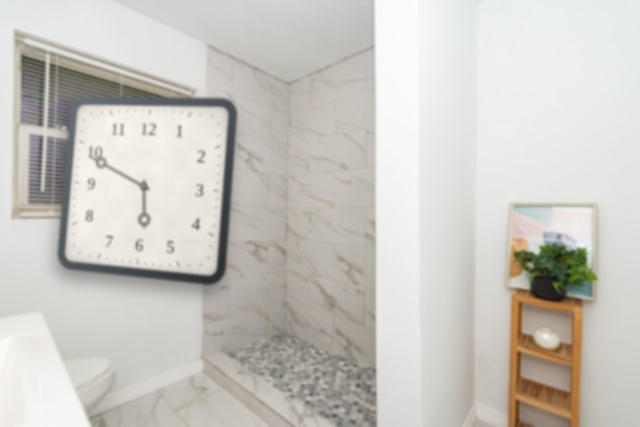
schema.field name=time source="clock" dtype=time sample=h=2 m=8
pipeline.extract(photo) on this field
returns h=5 m=49
